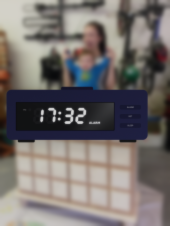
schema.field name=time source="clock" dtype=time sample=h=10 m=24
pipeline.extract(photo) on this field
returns h=17 m=32
